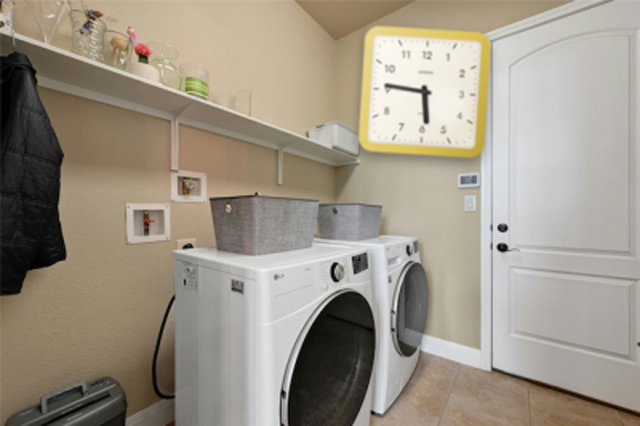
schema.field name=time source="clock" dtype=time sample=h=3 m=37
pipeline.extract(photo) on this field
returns h=5 m=46
